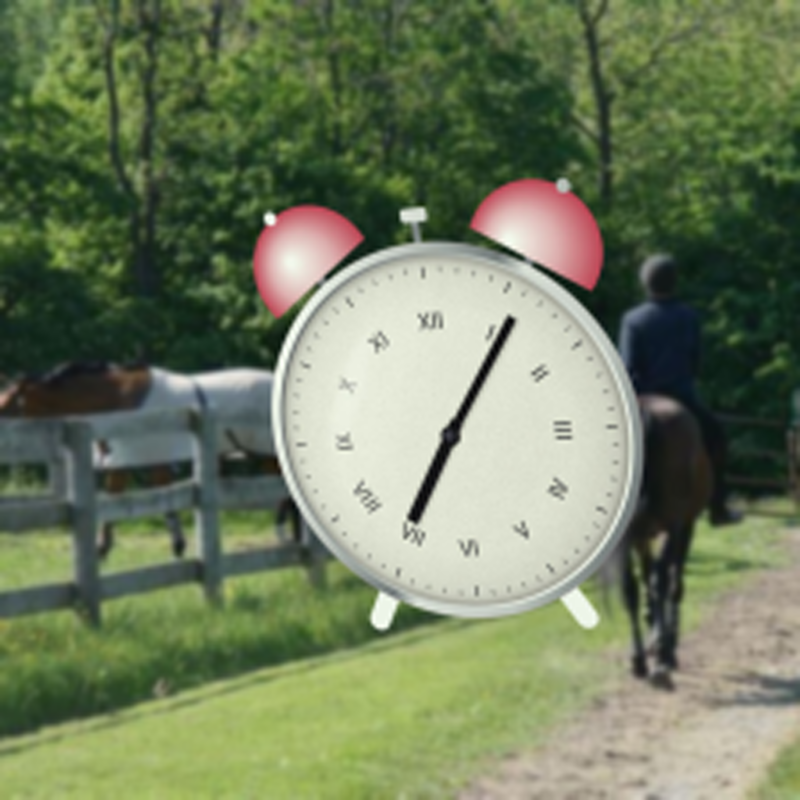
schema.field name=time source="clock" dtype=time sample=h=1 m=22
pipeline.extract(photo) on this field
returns h=7 m=6
